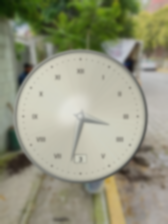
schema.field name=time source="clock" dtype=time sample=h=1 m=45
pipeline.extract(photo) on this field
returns h=3 m=32
